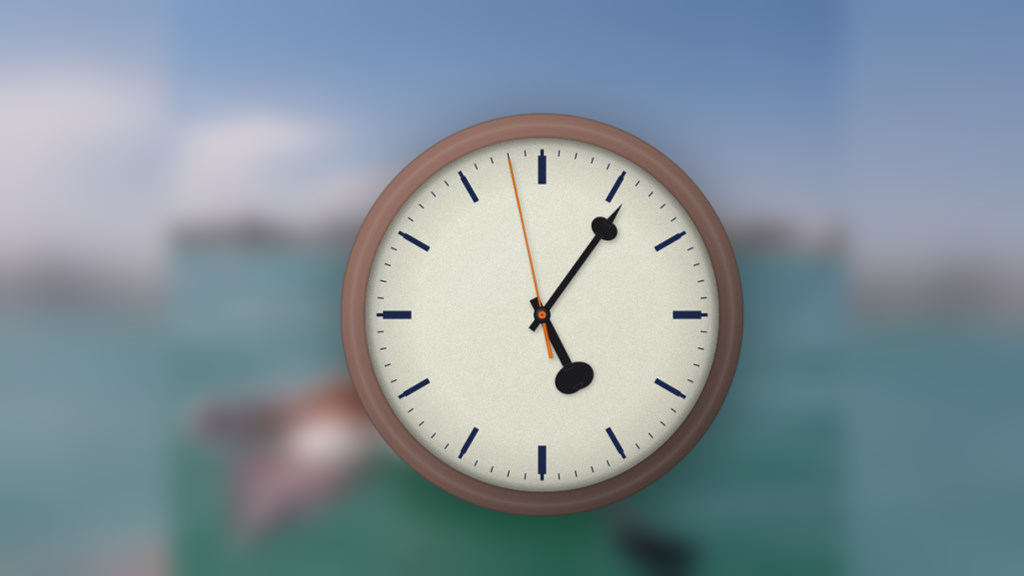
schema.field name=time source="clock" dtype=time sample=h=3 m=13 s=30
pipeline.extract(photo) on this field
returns h=5 m=5 s=58
